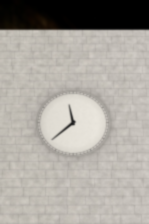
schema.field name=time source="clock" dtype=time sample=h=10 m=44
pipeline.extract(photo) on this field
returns h=11 m=38
